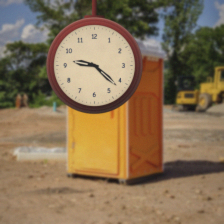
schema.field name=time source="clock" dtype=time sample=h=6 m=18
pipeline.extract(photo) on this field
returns h=9 m=22
